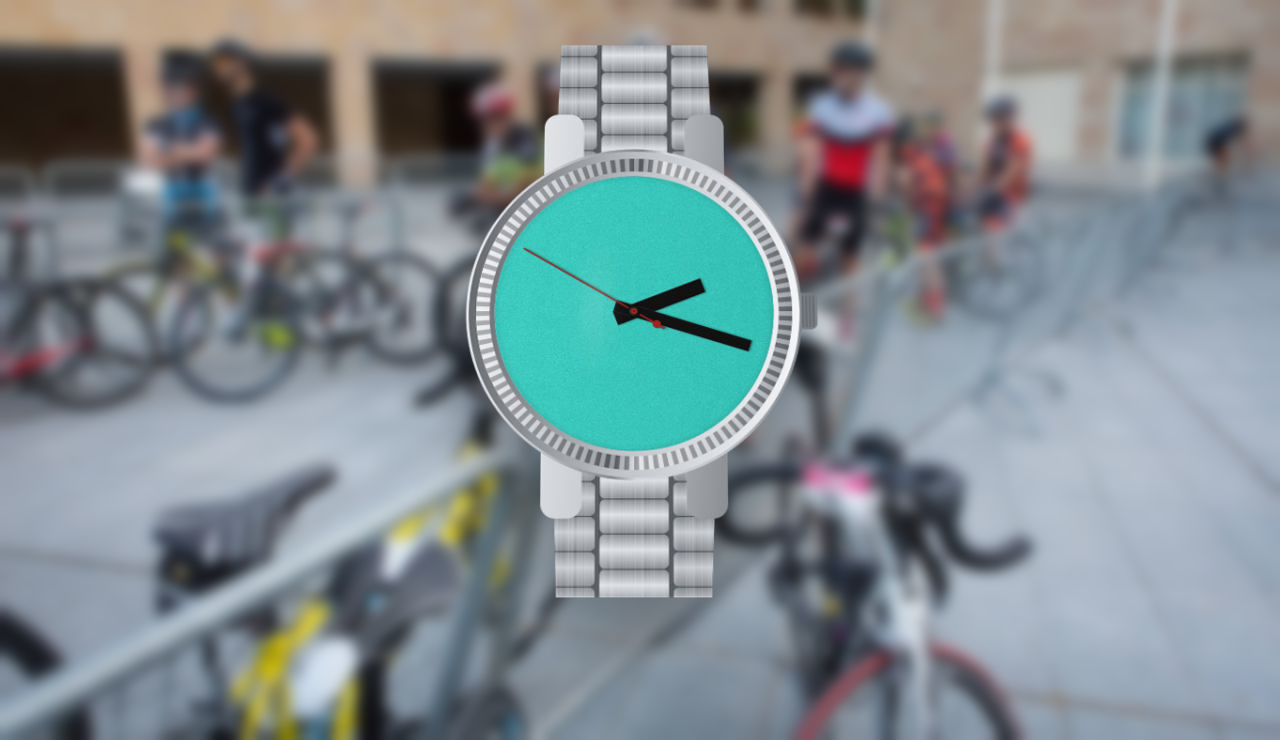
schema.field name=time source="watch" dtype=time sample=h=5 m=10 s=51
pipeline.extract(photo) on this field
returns h=2 m=17 s=50
